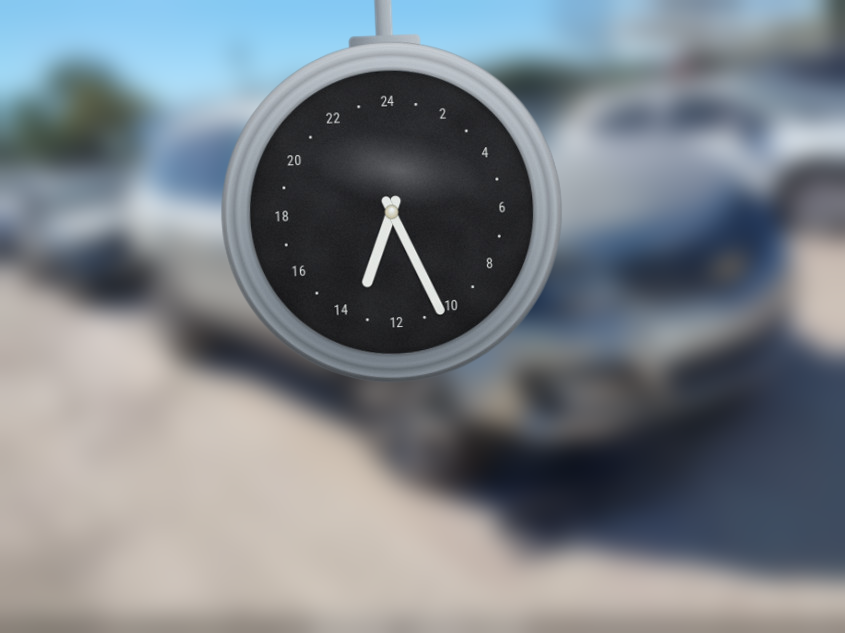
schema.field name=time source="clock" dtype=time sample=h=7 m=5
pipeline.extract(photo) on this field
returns h=13 m=26
